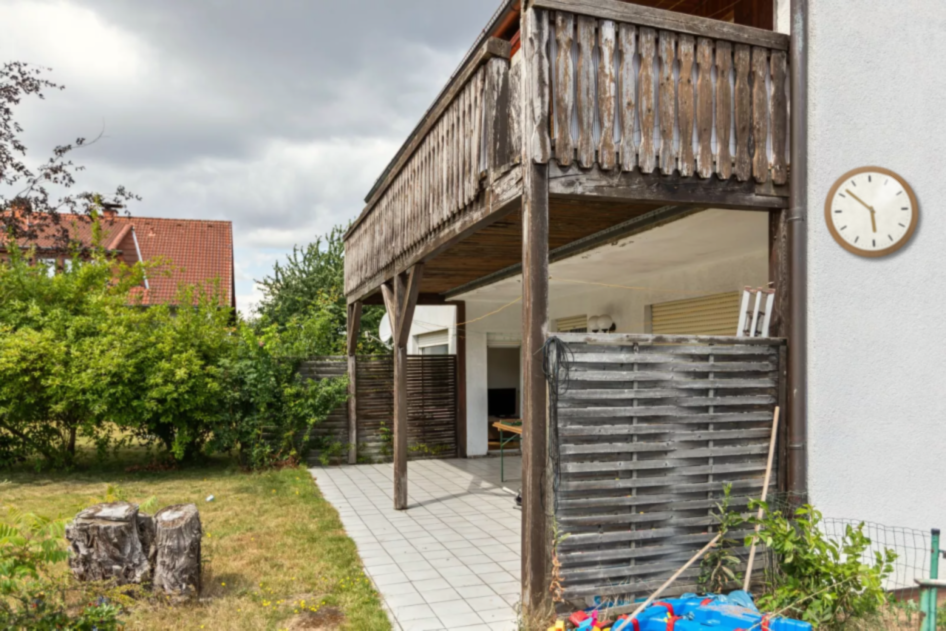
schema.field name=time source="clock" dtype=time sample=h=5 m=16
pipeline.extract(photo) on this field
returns h=5 m=52
